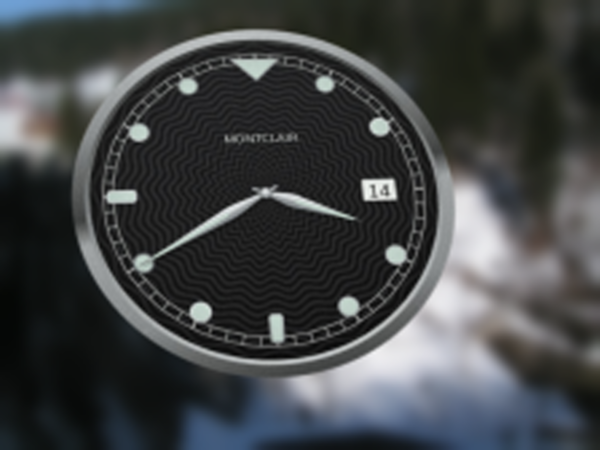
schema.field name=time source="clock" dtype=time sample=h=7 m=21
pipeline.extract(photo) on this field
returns h=3 m=40
